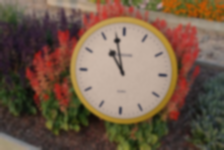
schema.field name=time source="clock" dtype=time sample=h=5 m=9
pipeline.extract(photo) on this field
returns h=10 m=58
